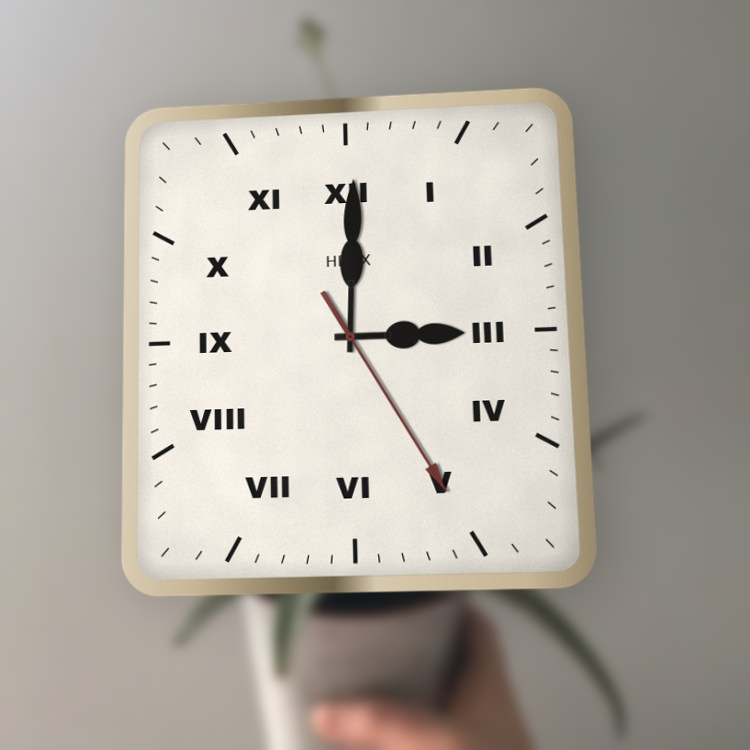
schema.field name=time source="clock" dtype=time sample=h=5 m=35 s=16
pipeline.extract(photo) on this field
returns h=3 m=0 s=25
